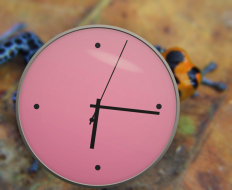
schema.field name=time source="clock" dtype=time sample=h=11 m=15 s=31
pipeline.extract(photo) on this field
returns h=6 m=16 s=4
